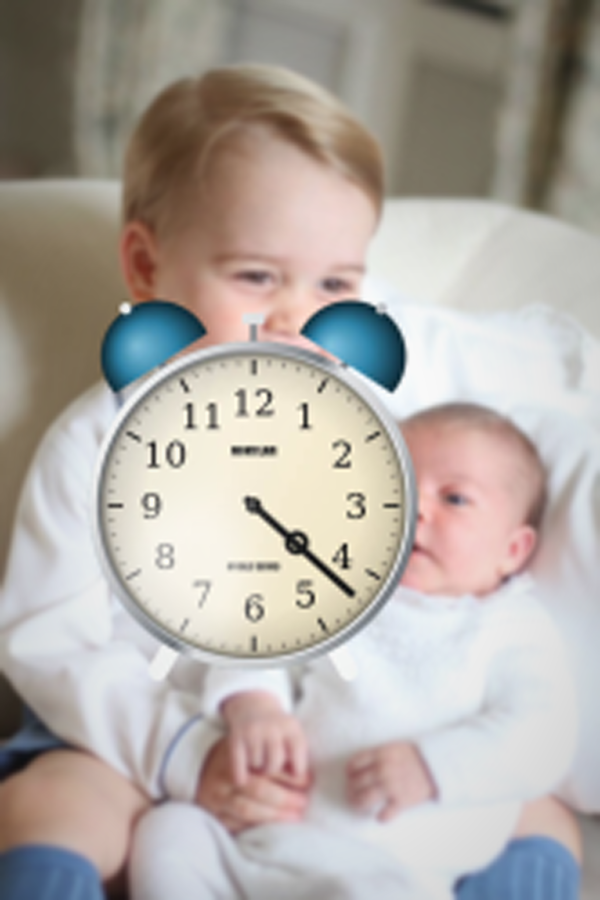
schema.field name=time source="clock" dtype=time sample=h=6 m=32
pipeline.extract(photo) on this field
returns h=4 m=22
